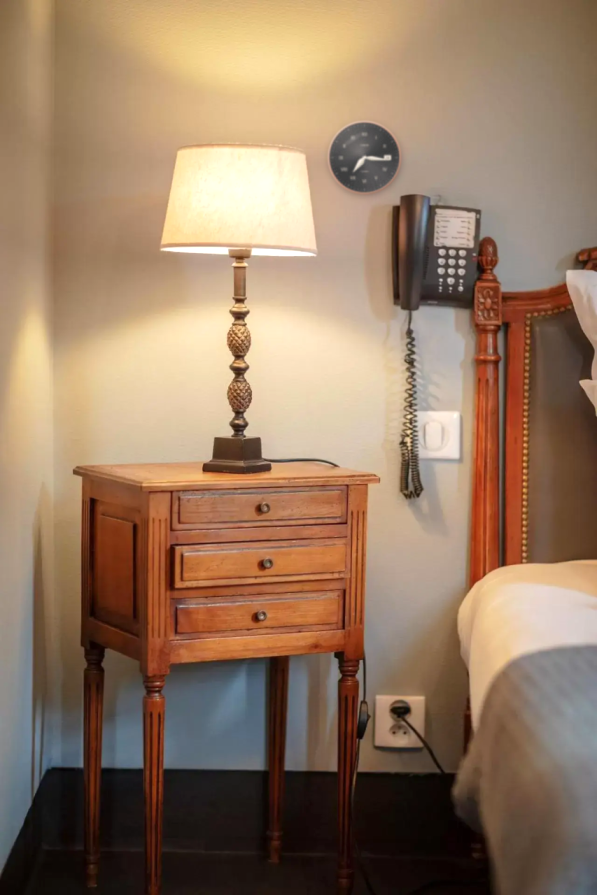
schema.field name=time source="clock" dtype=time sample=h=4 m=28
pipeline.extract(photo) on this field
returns h=7 m=16
